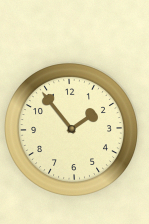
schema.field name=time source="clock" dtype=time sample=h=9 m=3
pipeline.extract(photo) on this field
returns h=1 m=54
